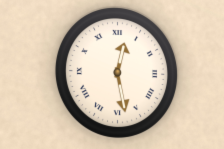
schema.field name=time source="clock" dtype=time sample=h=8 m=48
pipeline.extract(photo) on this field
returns h=12 m=28
